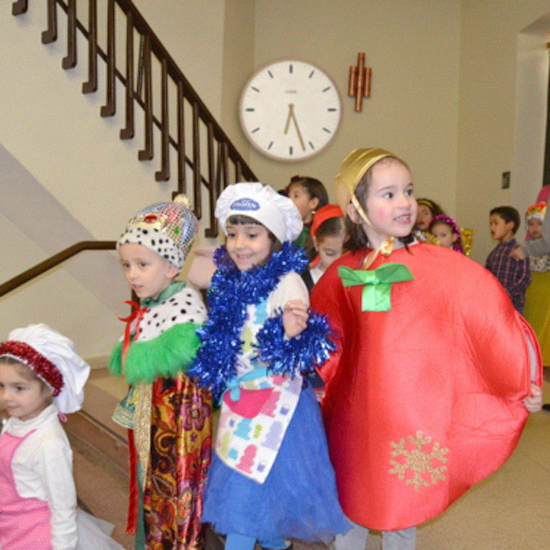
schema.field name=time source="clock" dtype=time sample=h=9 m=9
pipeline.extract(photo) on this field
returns h=6 m=27
